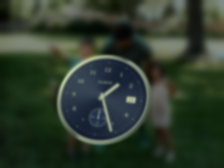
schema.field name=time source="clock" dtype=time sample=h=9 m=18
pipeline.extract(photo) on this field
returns h=1 m=26
